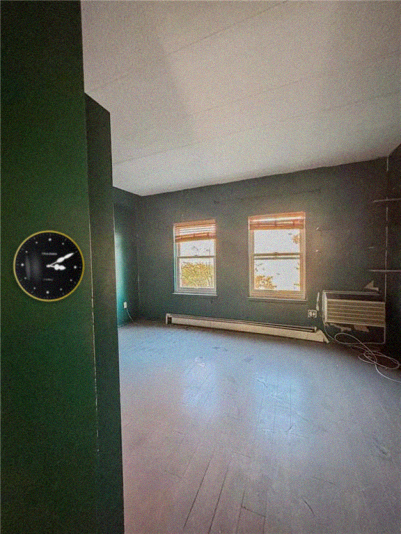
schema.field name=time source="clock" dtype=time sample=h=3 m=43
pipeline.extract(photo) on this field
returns h=3 m=10
